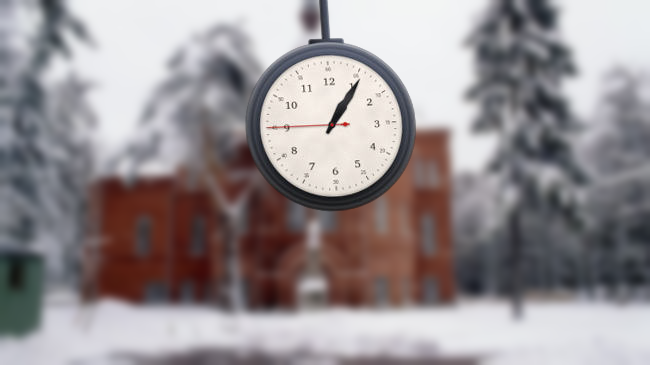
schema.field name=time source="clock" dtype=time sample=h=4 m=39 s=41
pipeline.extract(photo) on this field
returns h=1 m=5 s=45
